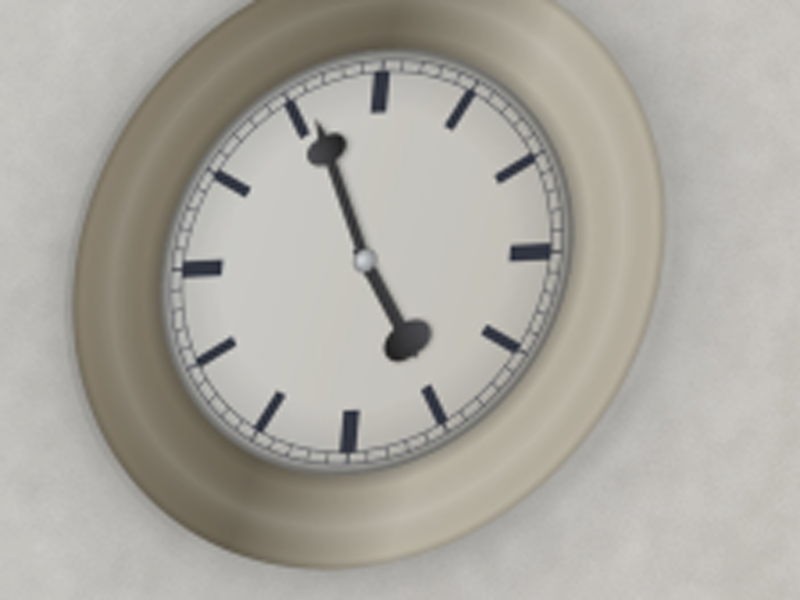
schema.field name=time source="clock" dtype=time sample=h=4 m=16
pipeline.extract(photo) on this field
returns h=4 m=56
